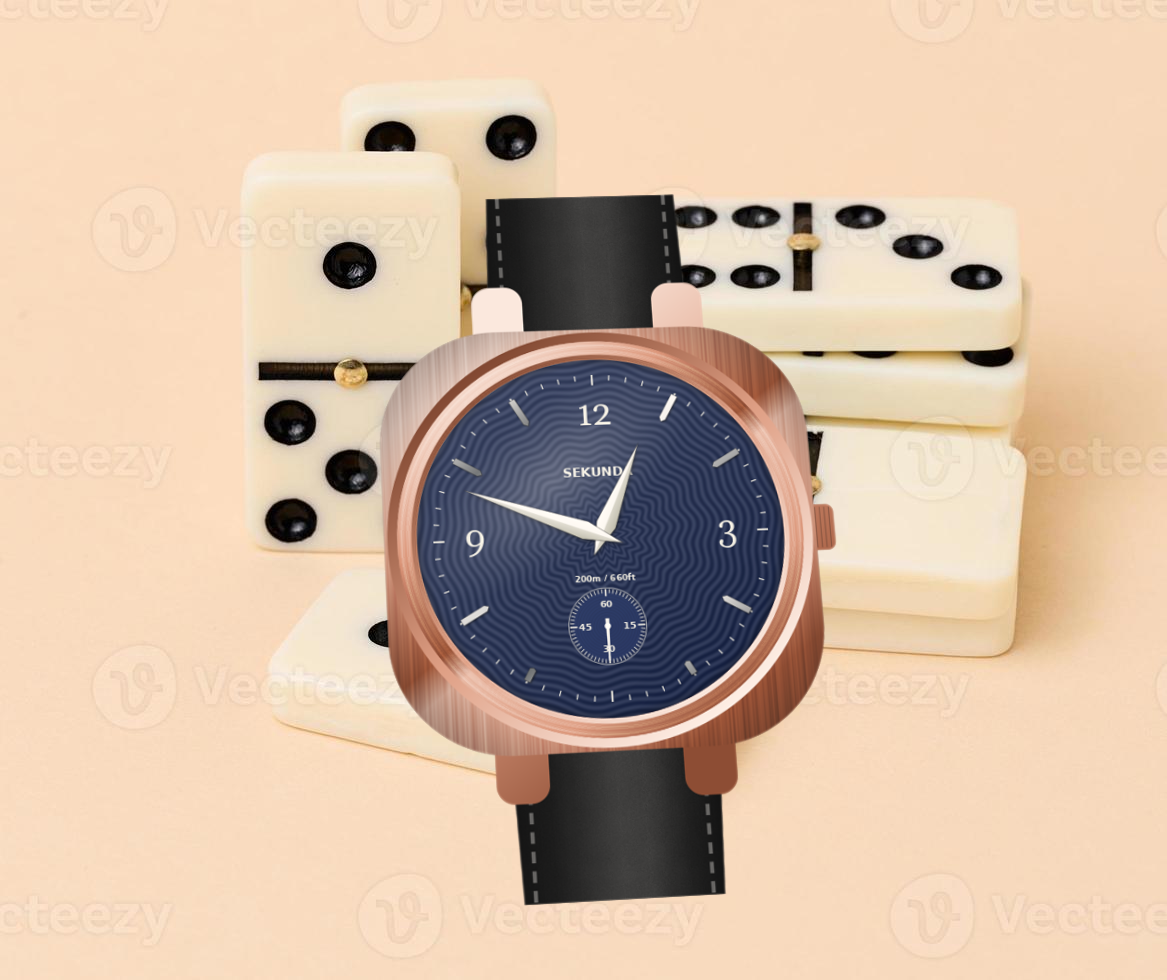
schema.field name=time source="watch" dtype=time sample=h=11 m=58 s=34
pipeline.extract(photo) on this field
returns h=12 m=48 s=30
